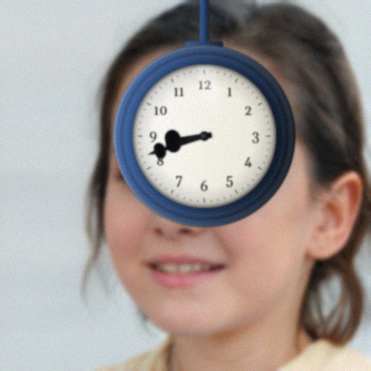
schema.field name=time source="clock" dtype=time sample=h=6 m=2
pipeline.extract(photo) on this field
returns h=8 m=42
